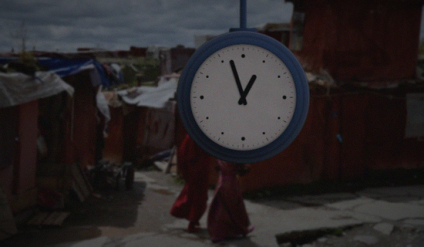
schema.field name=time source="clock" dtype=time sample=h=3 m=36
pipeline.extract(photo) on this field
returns h=12 m=57
